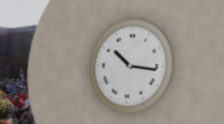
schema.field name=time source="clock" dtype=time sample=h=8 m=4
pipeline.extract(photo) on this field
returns h=10 m=16
